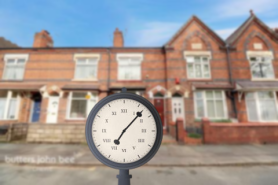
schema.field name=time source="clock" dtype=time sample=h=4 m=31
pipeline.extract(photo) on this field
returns h=7 m=7
